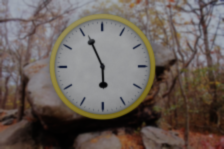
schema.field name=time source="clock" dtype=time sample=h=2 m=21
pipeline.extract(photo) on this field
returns h=5 m=56
